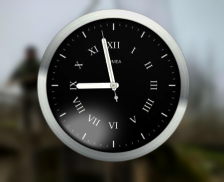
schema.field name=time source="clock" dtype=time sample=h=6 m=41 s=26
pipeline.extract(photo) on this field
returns h=8 m=57 s=58
